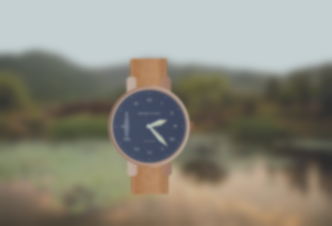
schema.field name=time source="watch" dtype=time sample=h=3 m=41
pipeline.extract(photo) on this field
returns h=2 m=23
